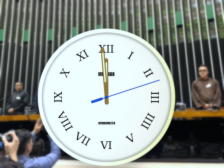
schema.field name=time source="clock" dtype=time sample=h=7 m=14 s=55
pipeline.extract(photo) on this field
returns h=11 m=59 s=12
